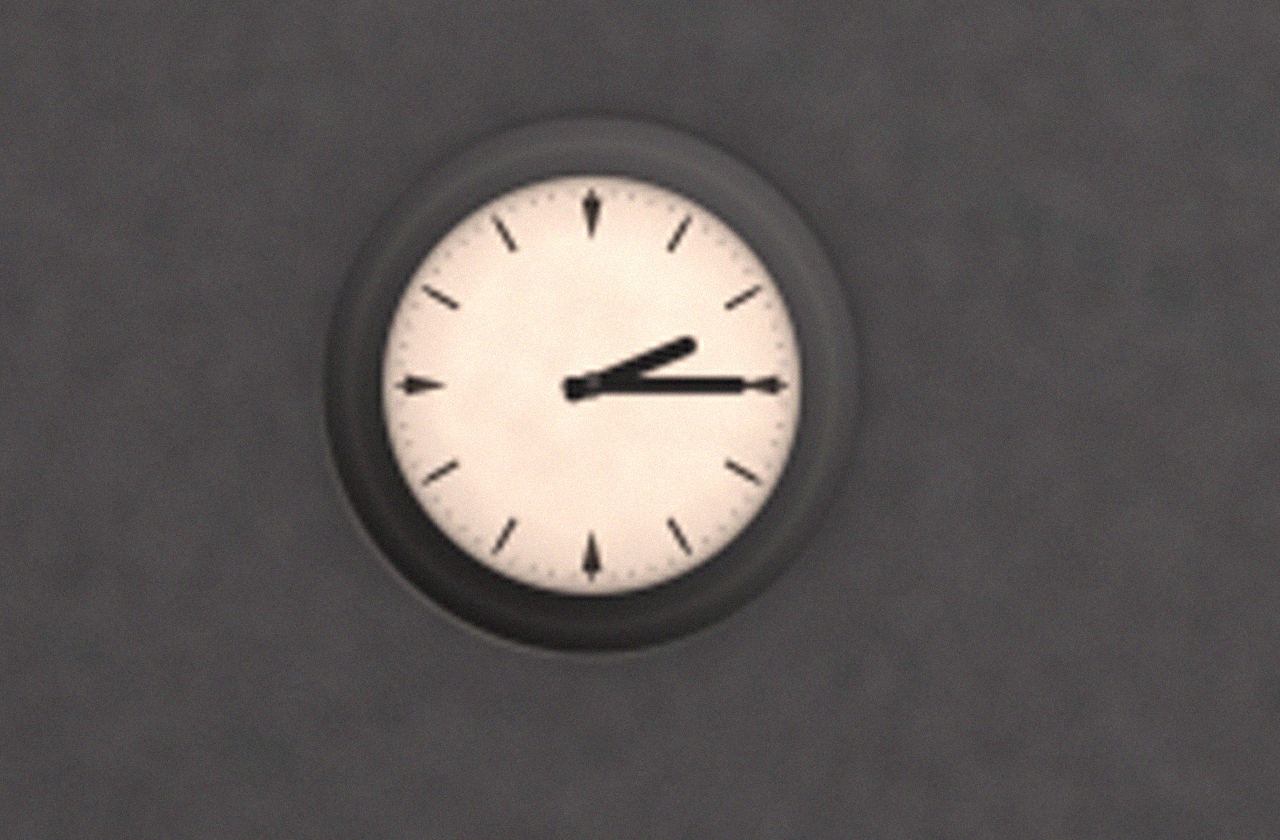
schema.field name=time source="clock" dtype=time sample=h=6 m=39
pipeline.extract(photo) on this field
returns h=2 m=15
